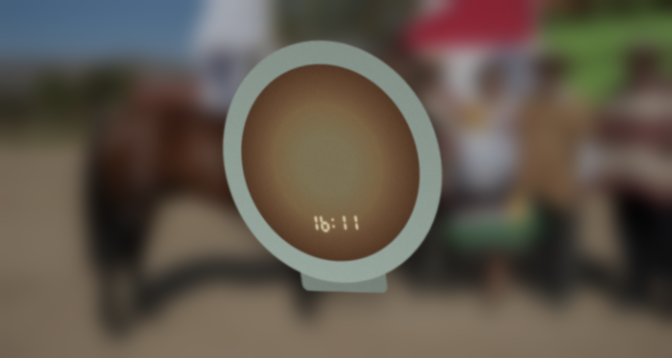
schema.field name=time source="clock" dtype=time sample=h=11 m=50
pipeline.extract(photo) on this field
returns h=16 m=11
